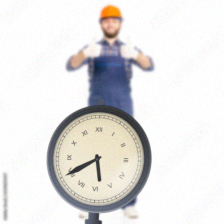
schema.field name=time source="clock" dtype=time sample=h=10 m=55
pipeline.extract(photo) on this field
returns h=5 m=40
